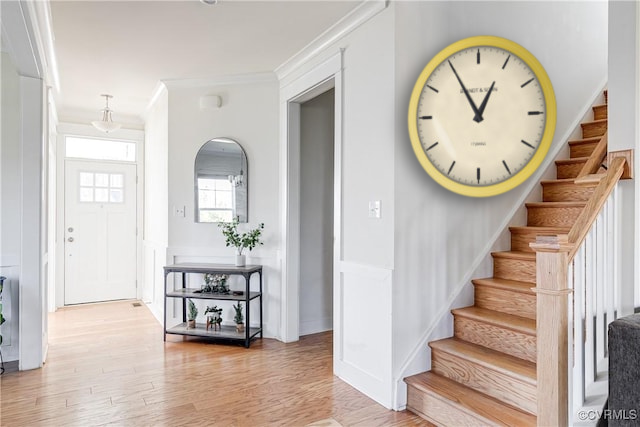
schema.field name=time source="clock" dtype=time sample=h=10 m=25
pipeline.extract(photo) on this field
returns h=12 m=55
